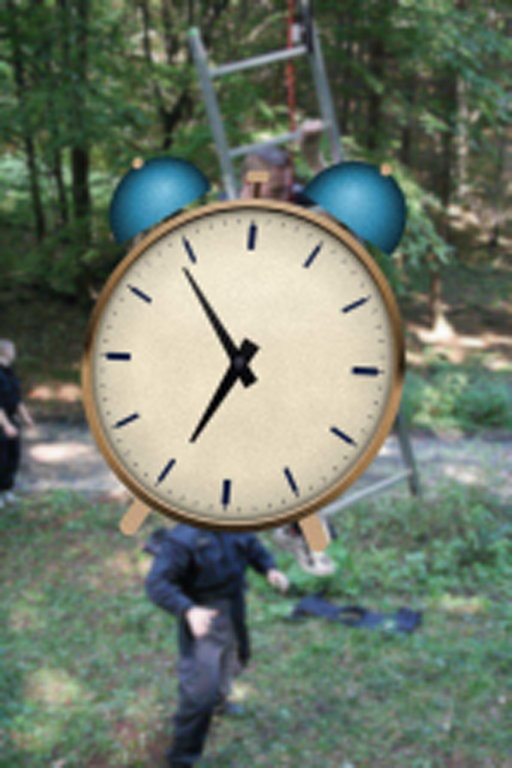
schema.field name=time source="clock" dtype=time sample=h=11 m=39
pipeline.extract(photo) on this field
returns h=6 m=54
